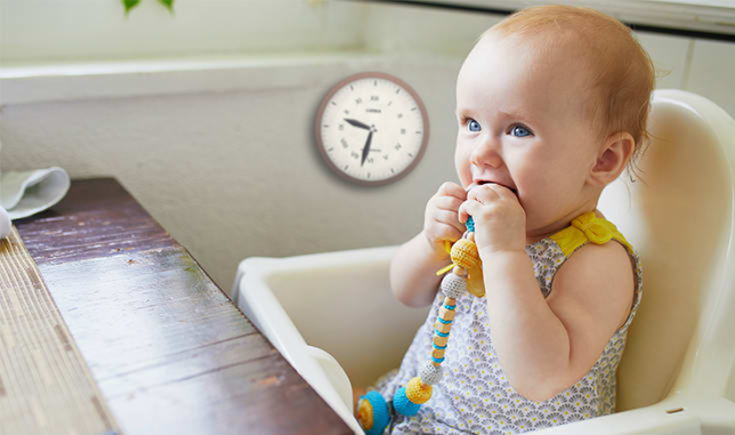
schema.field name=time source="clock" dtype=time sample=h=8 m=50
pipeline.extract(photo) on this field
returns h=9 m=32
